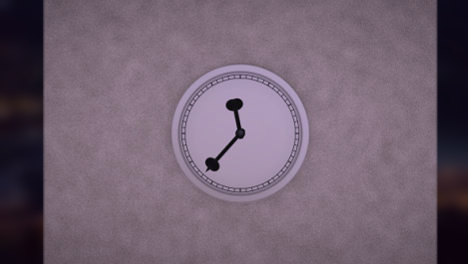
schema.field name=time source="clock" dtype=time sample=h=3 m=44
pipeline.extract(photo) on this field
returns h=11 m=37
